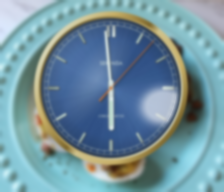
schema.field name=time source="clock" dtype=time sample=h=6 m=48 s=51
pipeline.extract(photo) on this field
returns h=5 m=59 s=7
